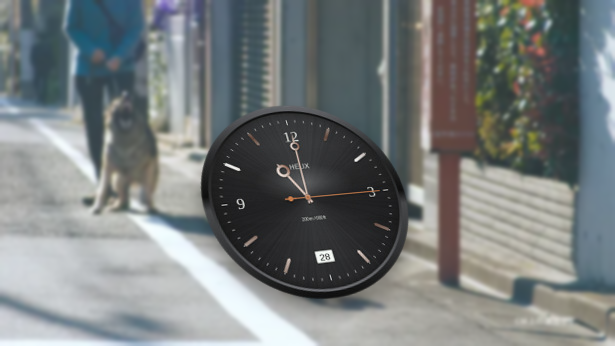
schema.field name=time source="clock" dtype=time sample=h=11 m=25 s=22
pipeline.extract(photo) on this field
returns h=11 m=0 s=15
